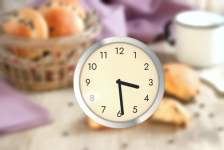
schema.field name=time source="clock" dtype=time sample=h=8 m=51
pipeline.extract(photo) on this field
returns h=3 m=29
